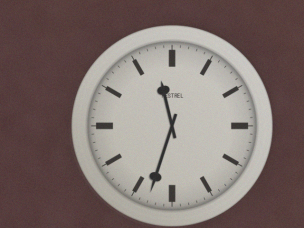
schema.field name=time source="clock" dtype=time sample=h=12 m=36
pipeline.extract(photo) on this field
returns h=11 m=33
